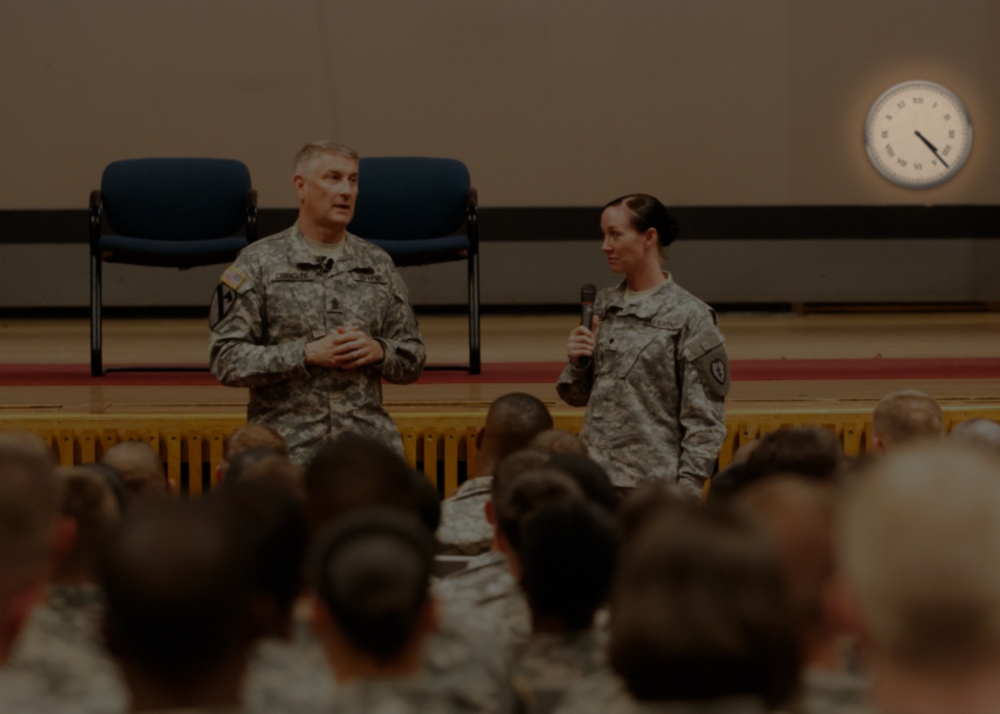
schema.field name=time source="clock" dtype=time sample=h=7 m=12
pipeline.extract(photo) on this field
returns h=4 m=23
